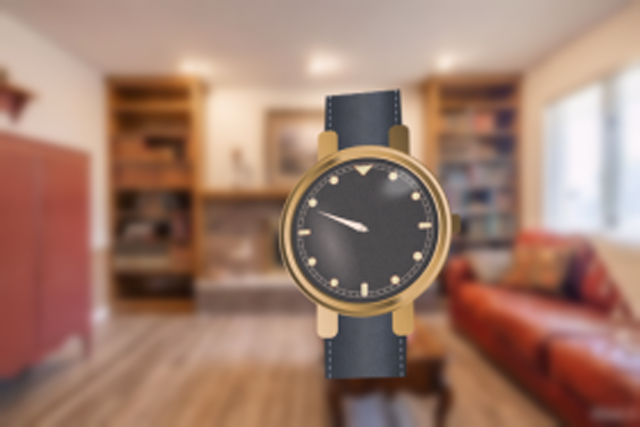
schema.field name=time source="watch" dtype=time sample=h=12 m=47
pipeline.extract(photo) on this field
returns h=9 m=49
